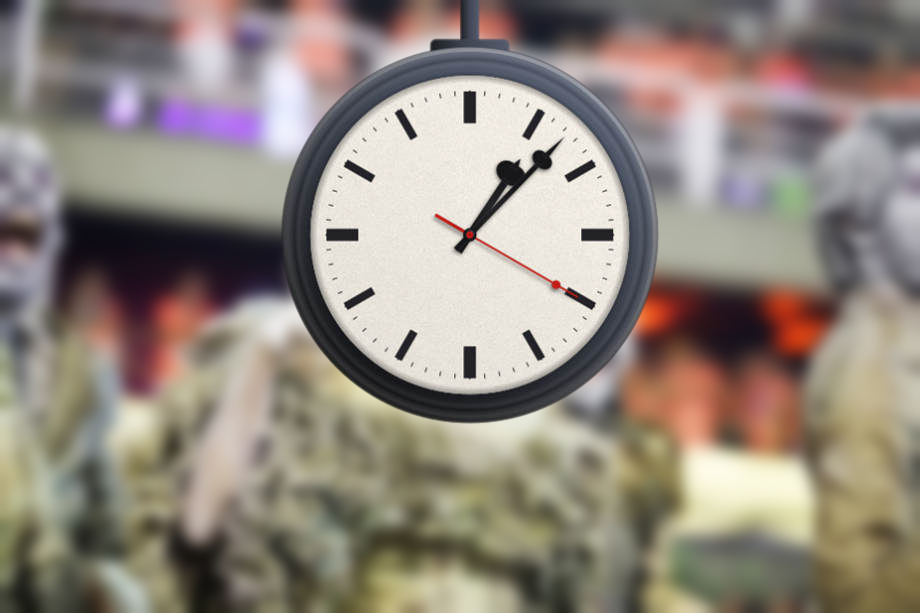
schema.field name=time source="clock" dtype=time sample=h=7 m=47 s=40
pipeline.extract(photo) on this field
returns h=1 m=7 s=20
